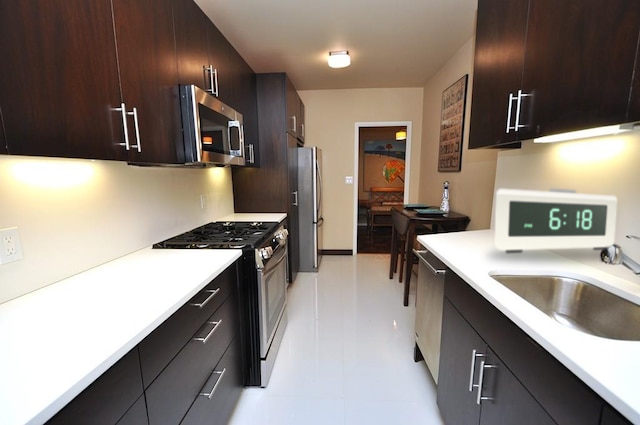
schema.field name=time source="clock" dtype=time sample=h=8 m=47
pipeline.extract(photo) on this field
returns h=6 m=18
